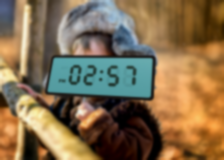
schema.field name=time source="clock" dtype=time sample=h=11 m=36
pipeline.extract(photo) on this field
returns h=2 m=57
